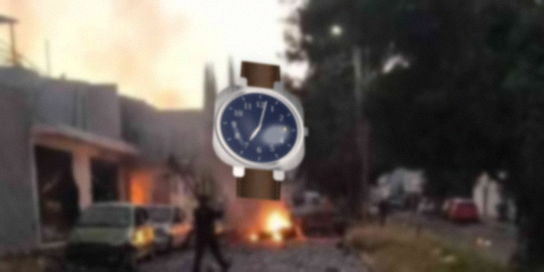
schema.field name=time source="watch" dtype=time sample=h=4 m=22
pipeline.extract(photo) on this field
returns h=7 m=2
